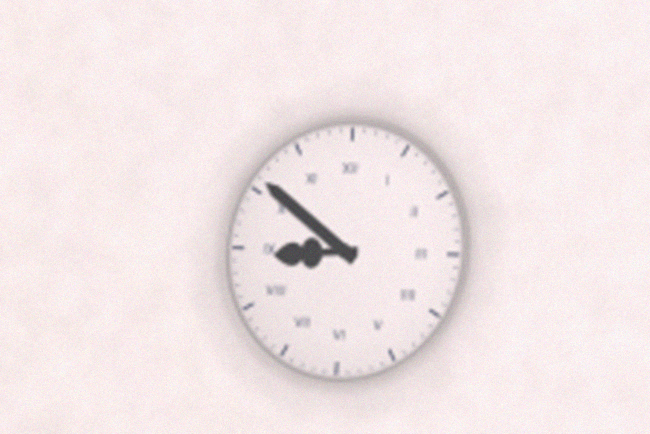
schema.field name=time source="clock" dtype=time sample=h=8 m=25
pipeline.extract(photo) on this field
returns h=8 m=51
